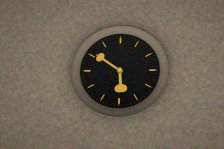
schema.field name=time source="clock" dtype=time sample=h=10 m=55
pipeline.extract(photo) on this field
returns h=5 m=51
